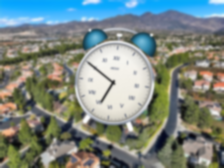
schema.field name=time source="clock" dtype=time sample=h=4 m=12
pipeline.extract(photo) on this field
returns h=6 m=50
